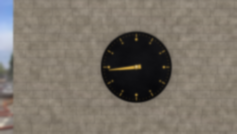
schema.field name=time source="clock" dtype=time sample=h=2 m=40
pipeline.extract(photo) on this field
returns h=8 m=44
